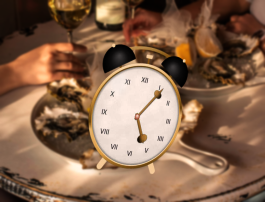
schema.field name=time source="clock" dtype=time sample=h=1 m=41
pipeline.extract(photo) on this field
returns h=5 m=6
